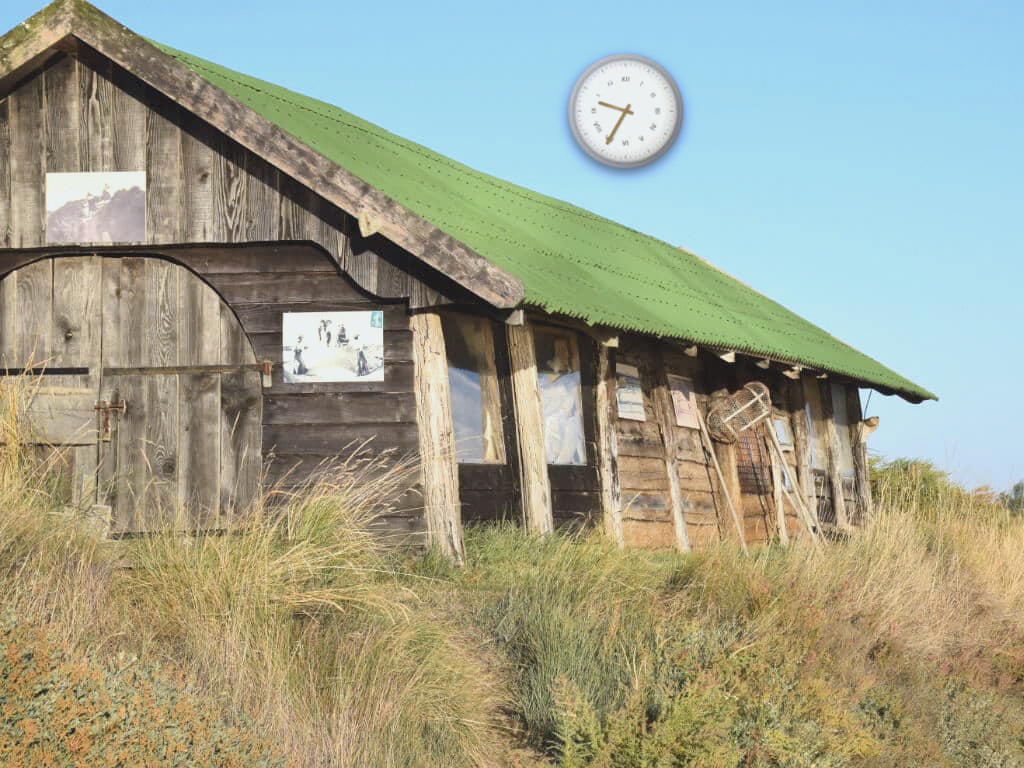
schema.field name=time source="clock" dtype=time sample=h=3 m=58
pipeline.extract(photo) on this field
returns h=9 m=35
